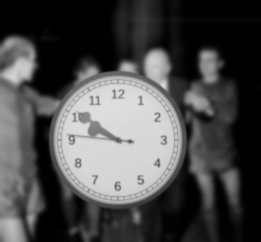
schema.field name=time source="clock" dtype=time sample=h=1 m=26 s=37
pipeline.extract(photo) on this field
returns h=9 m=50 s=46
